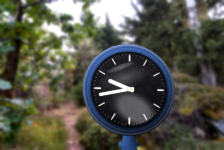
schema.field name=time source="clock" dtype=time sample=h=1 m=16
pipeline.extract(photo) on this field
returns h=9 m=43
